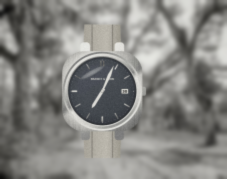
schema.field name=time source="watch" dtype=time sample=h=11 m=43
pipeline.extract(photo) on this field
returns h=7 m=4
